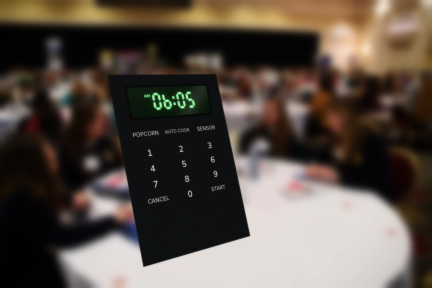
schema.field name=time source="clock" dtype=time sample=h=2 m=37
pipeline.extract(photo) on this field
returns h=6 m=5
